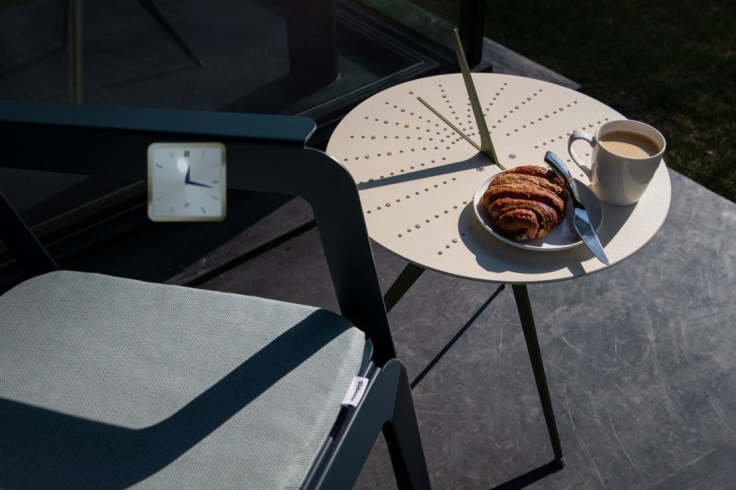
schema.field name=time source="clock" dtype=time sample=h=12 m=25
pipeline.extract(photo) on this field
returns h=12 m=17
